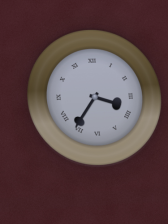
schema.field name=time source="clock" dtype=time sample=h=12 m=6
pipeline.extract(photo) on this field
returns h=3 m=36
